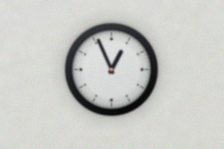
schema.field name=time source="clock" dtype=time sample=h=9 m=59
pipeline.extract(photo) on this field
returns h=12 m=56
